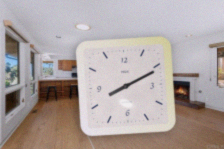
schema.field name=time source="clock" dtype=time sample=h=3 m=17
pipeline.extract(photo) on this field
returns h=8 m=11
